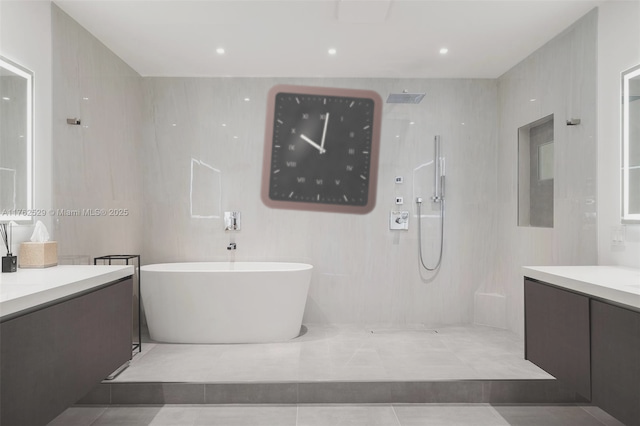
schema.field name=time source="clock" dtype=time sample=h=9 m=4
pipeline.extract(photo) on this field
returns h=10 m=1
